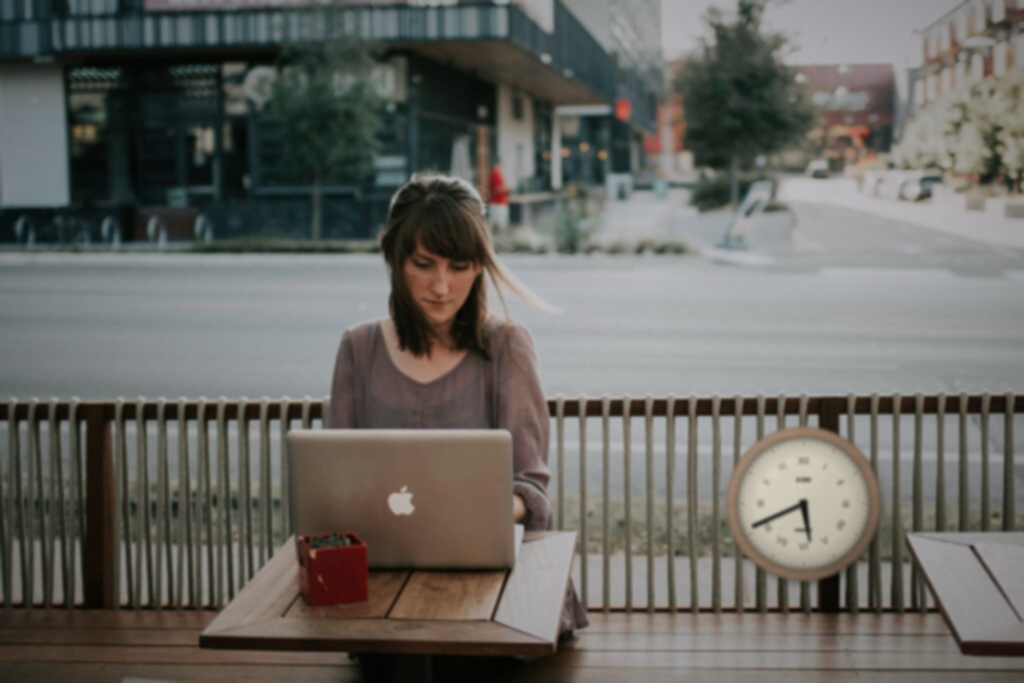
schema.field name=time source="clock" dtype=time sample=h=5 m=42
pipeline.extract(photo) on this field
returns h=5 m=41
